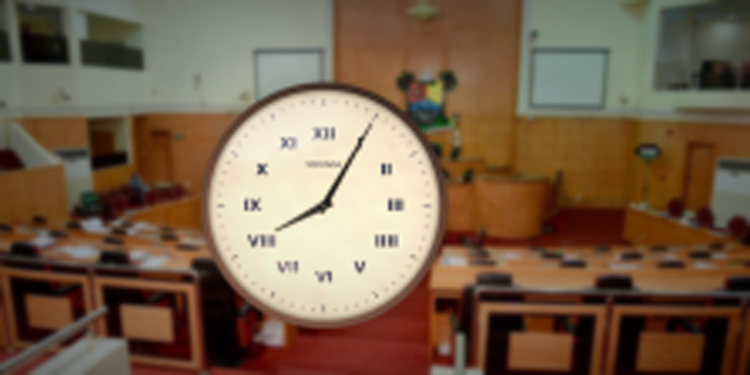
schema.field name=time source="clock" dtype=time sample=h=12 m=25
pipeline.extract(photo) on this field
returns h=8 m=5
